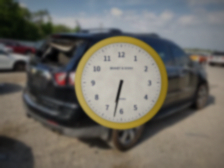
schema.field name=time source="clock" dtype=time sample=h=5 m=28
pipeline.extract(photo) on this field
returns h=6 m=32
